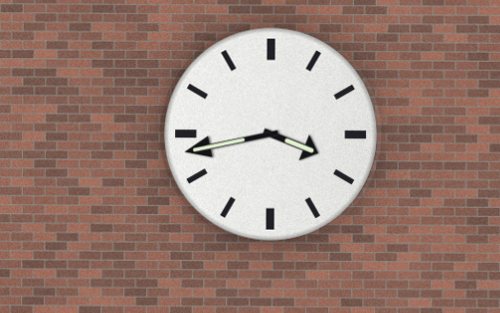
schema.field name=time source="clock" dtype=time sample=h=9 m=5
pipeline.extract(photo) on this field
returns h=3 m=43
